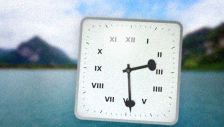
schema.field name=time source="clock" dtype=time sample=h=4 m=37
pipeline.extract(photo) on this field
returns h=2 m=29
